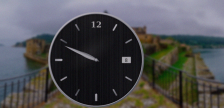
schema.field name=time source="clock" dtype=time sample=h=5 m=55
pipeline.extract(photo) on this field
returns h=9 m=49
